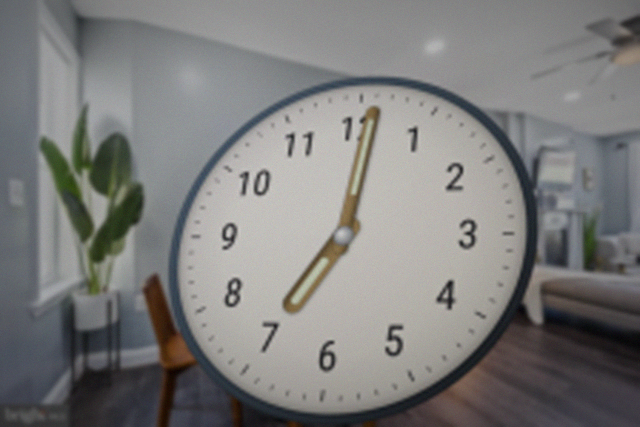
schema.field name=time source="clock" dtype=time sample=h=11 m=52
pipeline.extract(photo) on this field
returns h=7 m=1
